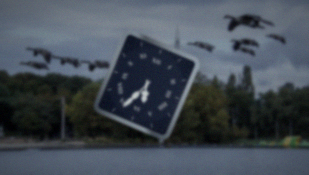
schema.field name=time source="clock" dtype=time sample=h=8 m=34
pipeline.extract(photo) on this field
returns h=5 m=34
